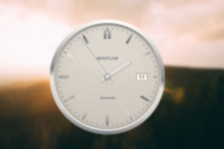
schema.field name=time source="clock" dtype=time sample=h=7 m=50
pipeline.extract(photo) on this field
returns h=1 m=54
